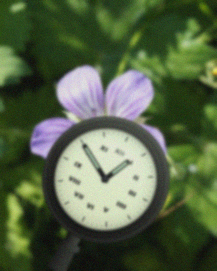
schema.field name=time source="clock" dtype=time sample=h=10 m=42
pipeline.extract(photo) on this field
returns h=12 m=50
